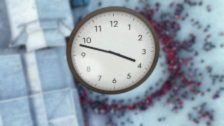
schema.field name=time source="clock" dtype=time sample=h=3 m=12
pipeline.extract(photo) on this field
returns h=3 m=48
